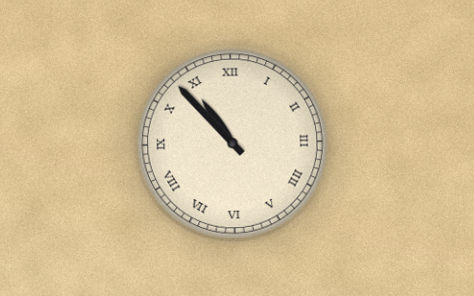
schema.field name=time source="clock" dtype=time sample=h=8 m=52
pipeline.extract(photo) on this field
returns h=10 m=53
